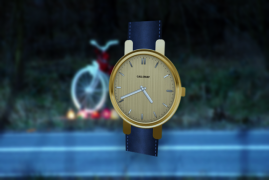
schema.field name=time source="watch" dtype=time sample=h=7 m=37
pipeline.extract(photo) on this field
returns h=4 m=41
